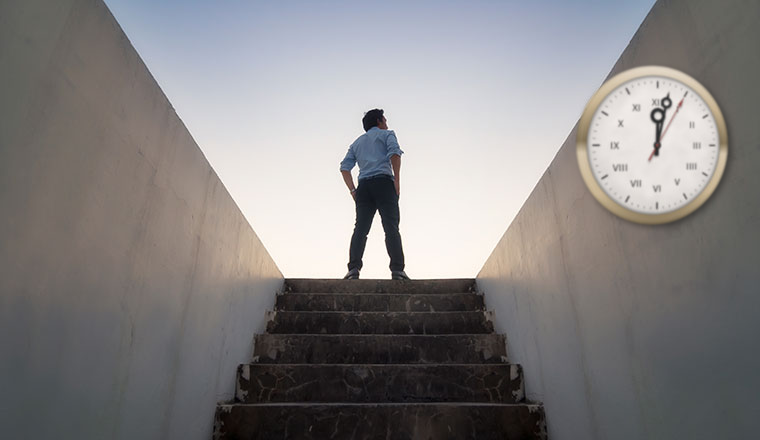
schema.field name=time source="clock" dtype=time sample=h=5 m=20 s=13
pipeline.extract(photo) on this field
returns h=12 m=2 s=5
